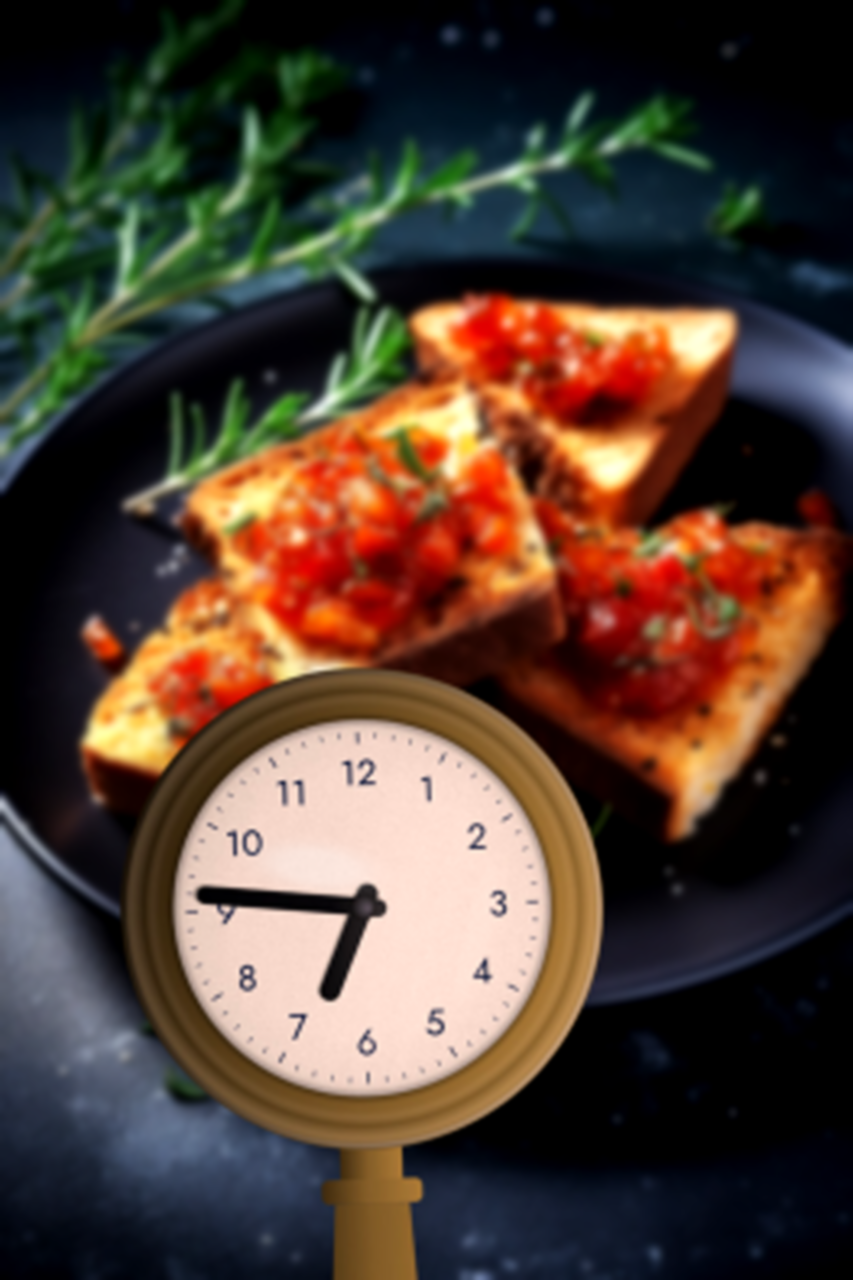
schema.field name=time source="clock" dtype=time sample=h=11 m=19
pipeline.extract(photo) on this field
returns h=6 m=46
